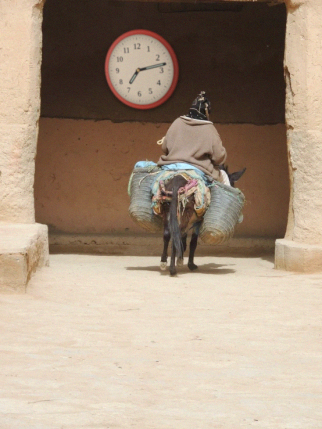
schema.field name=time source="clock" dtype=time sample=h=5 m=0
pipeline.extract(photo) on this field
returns h=7 m=13
